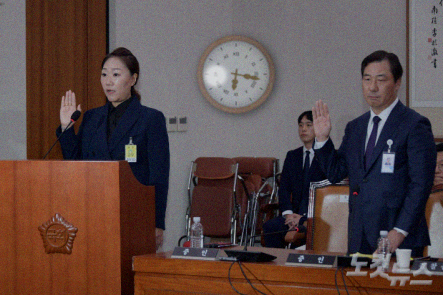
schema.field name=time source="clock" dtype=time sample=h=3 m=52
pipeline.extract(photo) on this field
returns h=6 m=17
